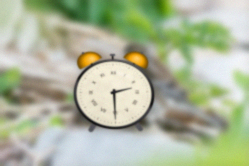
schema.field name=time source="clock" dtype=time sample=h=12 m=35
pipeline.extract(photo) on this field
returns h=2 m=30
